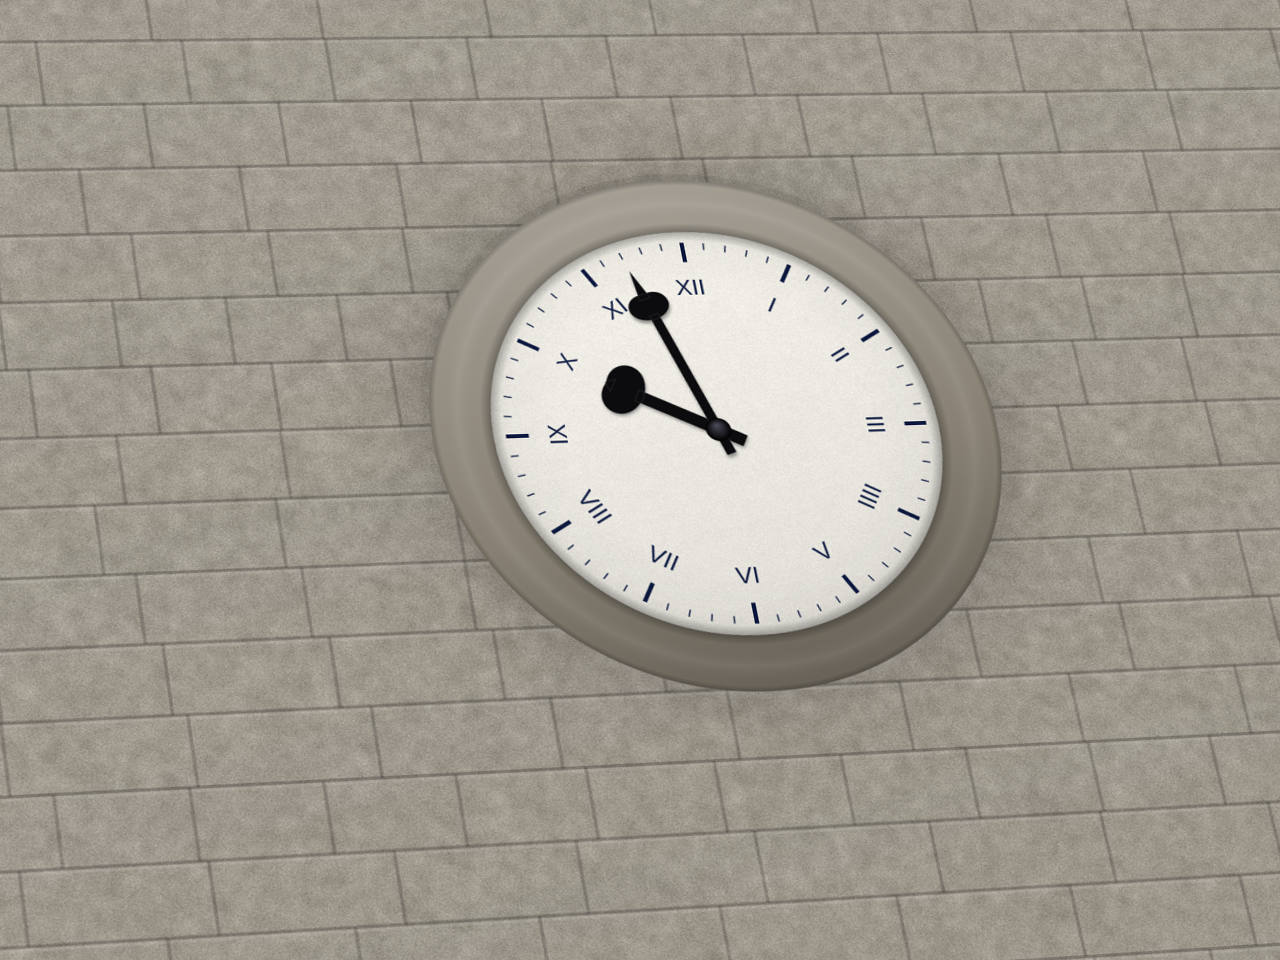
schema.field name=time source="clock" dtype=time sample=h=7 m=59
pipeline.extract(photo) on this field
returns h=9 m=57
